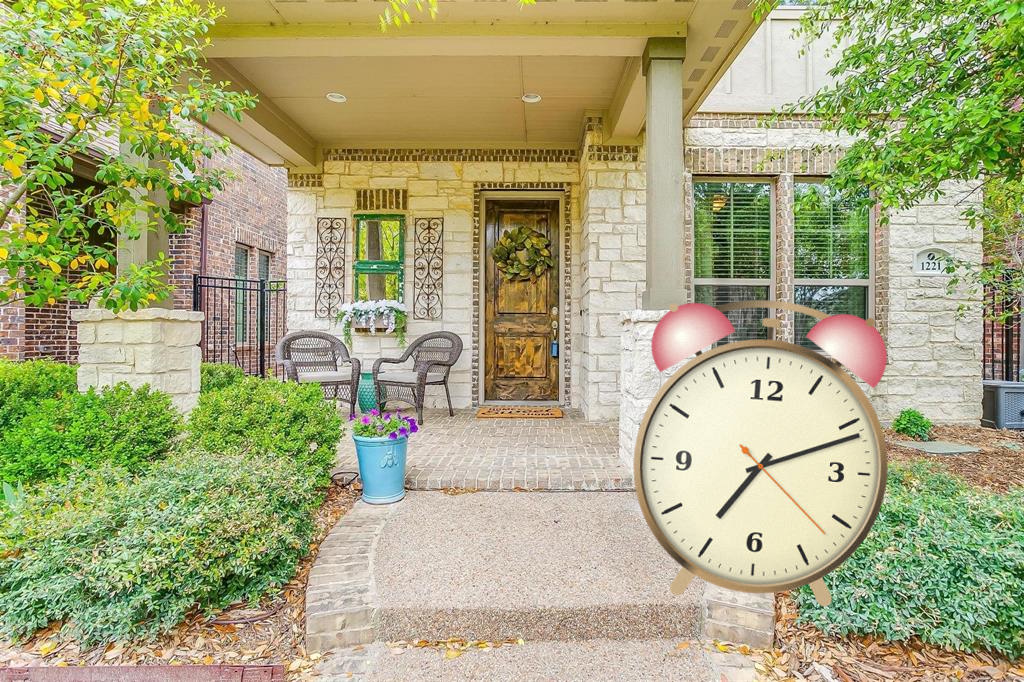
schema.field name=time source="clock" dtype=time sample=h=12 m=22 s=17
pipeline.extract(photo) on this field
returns h=7 m=11 s=22
